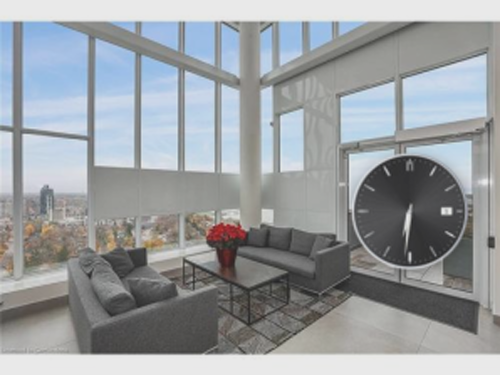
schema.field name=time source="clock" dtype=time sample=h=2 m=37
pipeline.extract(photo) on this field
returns h=6 m=31
